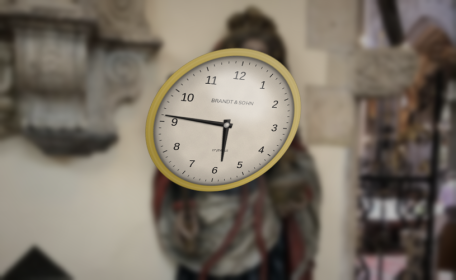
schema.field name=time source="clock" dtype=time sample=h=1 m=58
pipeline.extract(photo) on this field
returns h=5 m=46
